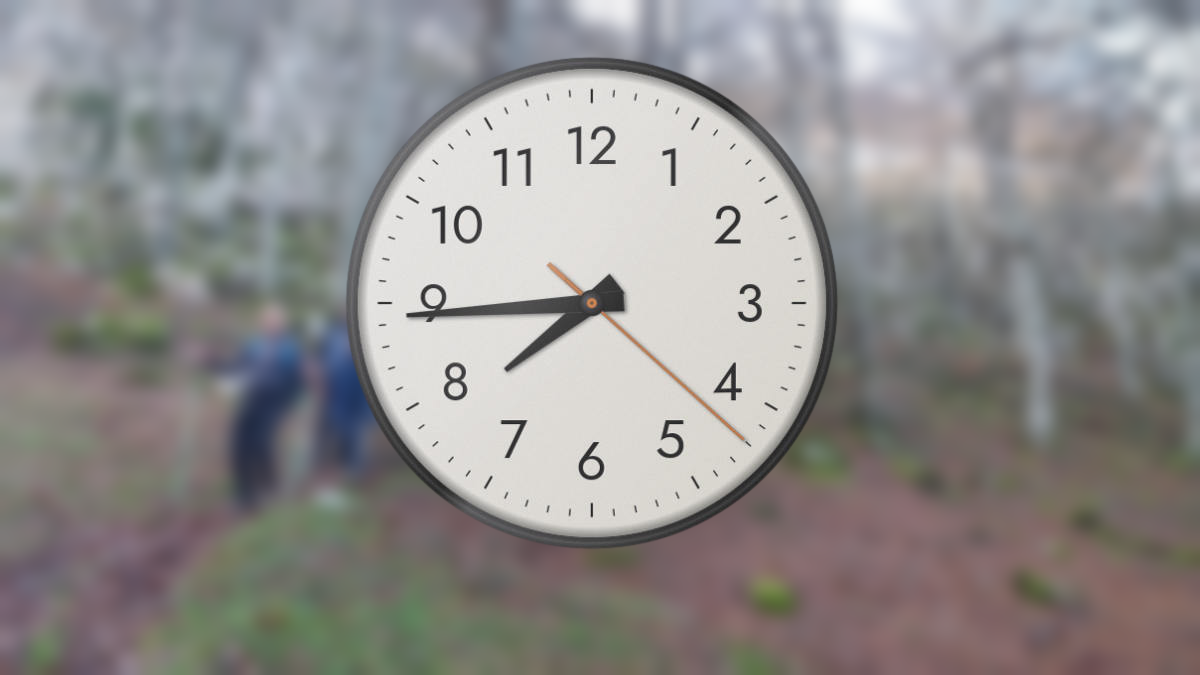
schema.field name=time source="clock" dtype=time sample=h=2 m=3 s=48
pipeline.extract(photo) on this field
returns h=7 m=44 s=22
